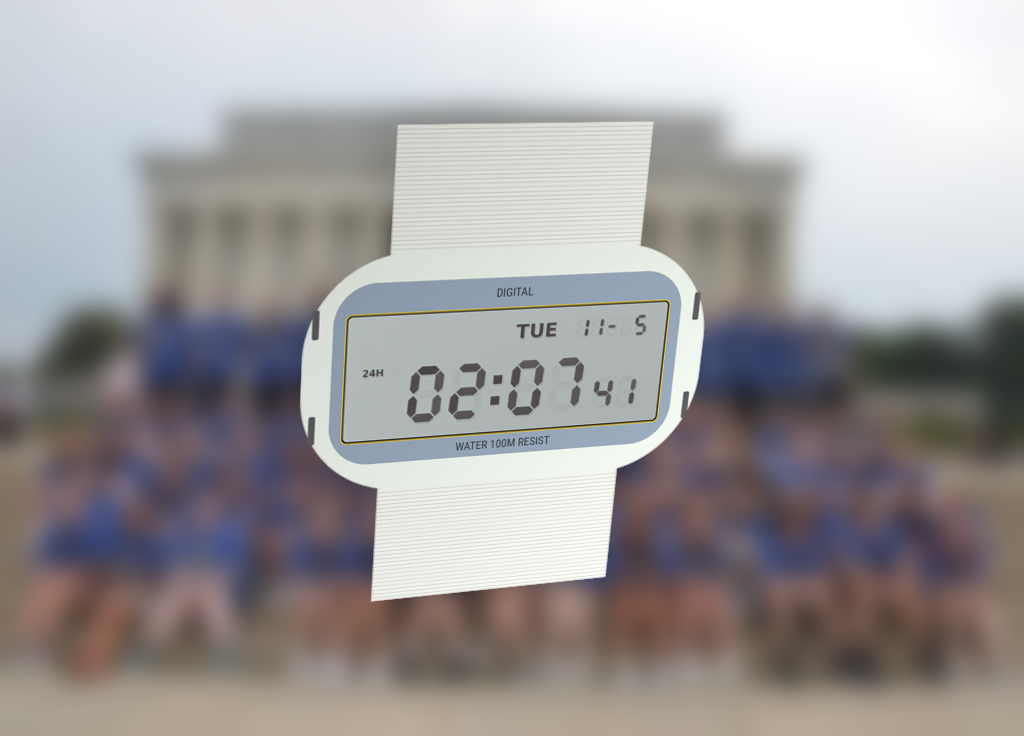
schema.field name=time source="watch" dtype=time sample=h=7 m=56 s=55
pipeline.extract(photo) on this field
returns h=2 m=7 s=41
